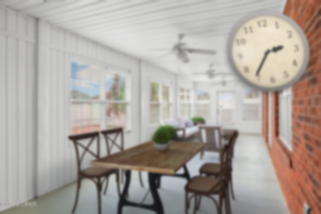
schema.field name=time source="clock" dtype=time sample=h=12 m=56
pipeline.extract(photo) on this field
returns h=2 m=36
